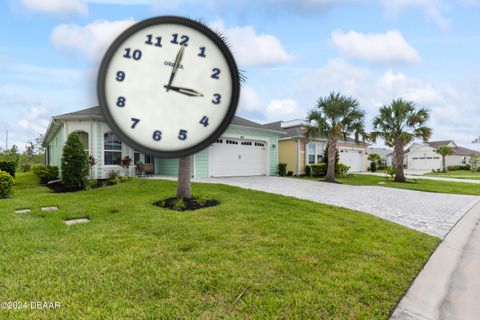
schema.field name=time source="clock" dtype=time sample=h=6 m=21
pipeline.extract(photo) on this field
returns h=3 m=1
